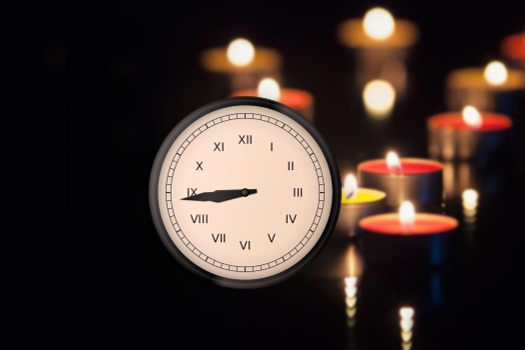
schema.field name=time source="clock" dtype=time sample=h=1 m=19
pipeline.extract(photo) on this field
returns h=8 m=44
